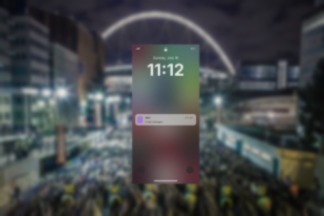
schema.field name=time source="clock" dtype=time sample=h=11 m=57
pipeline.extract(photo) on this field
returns h=11 m=12
